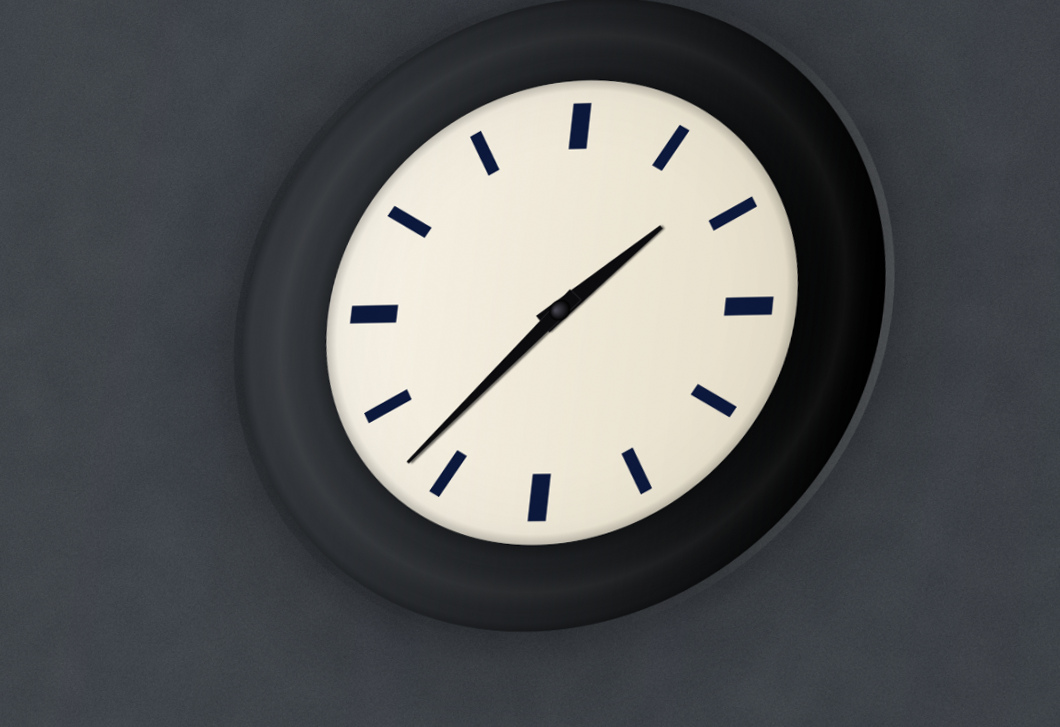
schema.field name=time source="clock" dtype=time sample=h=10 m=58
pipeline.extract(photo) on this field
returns h=1 m=37
